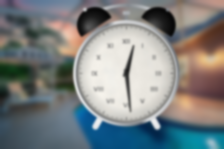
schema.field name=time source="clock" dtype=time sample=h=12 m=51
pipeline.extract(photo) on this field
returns h=12 m=29
